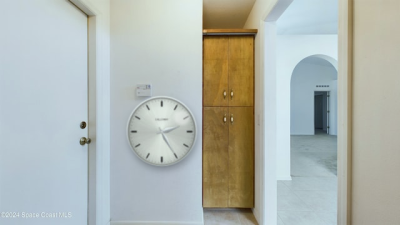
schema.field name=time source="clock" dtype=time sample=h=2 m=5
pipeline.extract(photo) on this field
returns h=2 m=25
